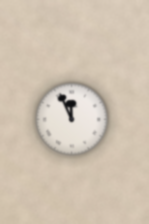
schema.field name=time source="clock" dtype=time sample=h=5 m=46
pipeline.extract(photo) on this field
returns h=11 m=56
